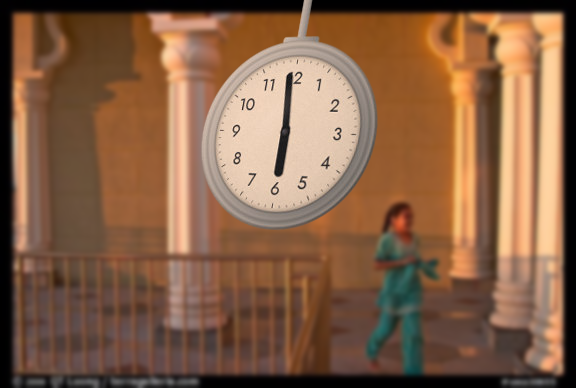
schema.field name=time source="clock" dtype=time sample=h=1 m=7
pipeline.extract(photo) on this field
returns h=5 m=59
